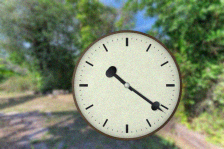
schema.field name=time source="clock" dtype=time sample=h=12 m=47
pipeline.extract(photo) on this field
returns h=10 m=21
